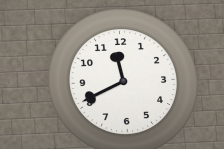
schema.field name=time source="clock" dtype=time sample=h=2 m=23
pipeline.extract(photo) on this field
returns h=11 m=41
